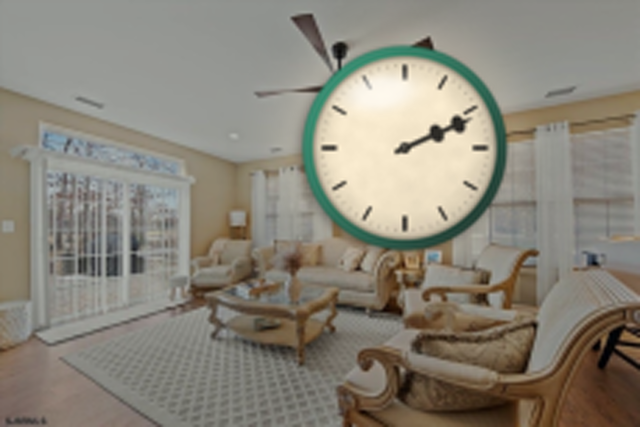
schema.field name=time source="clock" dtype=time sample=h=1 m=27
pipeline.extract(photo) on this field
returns h=2 m=11
